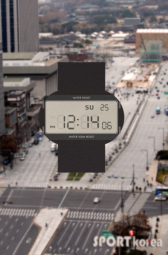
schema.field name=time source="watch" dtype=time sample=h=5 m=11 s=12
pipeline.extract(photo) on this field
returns h=12 m=14 s=6
